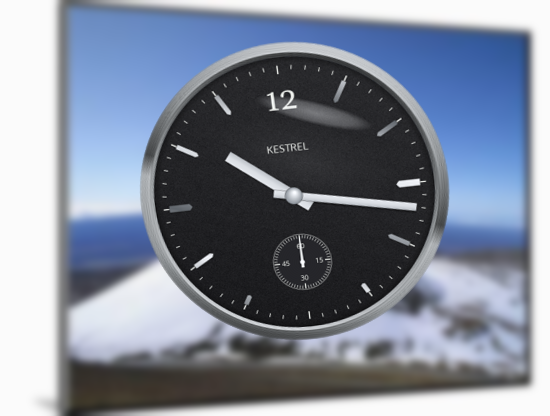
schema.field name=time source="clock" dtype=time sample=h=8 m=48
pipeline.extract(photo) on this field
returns h=10 m=17
